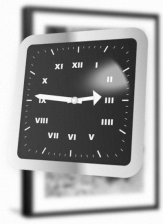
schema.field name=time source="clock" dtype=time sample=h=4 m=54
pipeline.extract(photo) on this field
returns h=2 m=46
